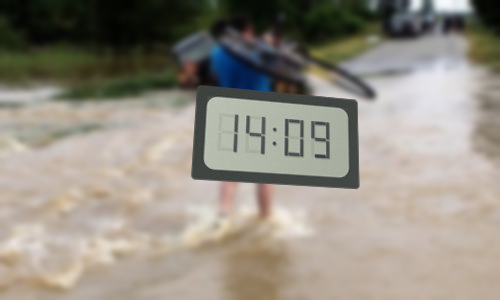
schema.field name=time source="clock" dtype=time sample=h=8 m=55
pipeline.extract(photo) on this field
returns h=14 m=9
